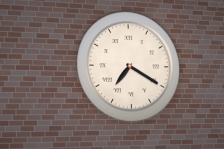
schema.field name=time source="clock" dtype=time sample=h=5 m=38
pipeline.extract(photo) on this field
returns h=7 m=20
